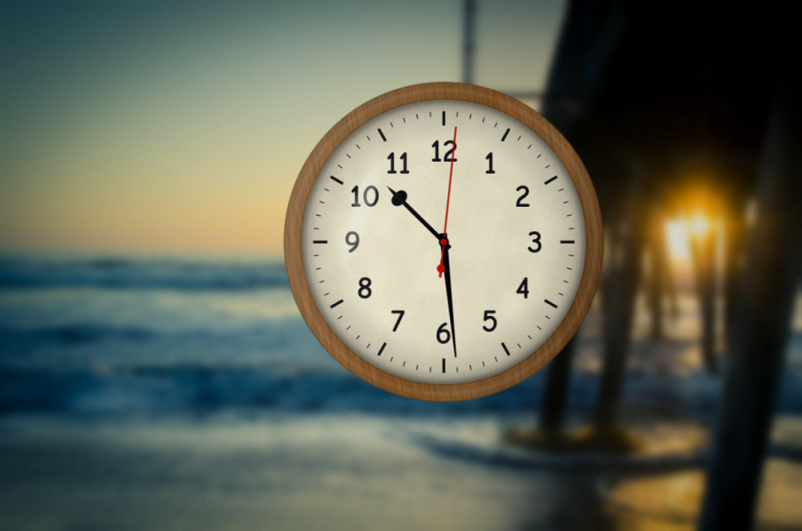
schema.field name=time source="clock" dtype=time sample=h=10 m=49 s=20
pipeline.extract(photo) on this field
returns h=10 m=29 s=1
